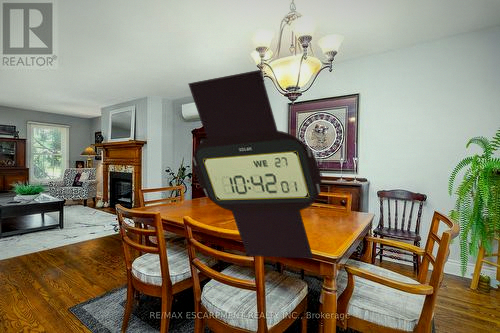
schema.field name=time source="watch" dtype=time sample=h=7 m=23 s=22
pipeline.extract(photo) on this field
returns h=10 m=42 s=1
